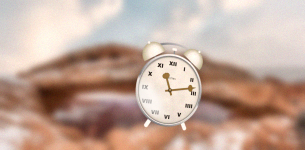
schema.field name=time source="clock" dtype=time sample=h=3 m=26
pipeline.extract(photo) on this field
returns h=11 m=13
